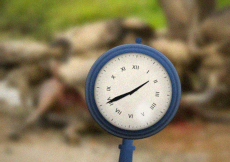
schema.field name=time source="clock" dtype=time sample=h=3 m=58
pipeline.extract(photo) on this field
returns h=1 m=40
